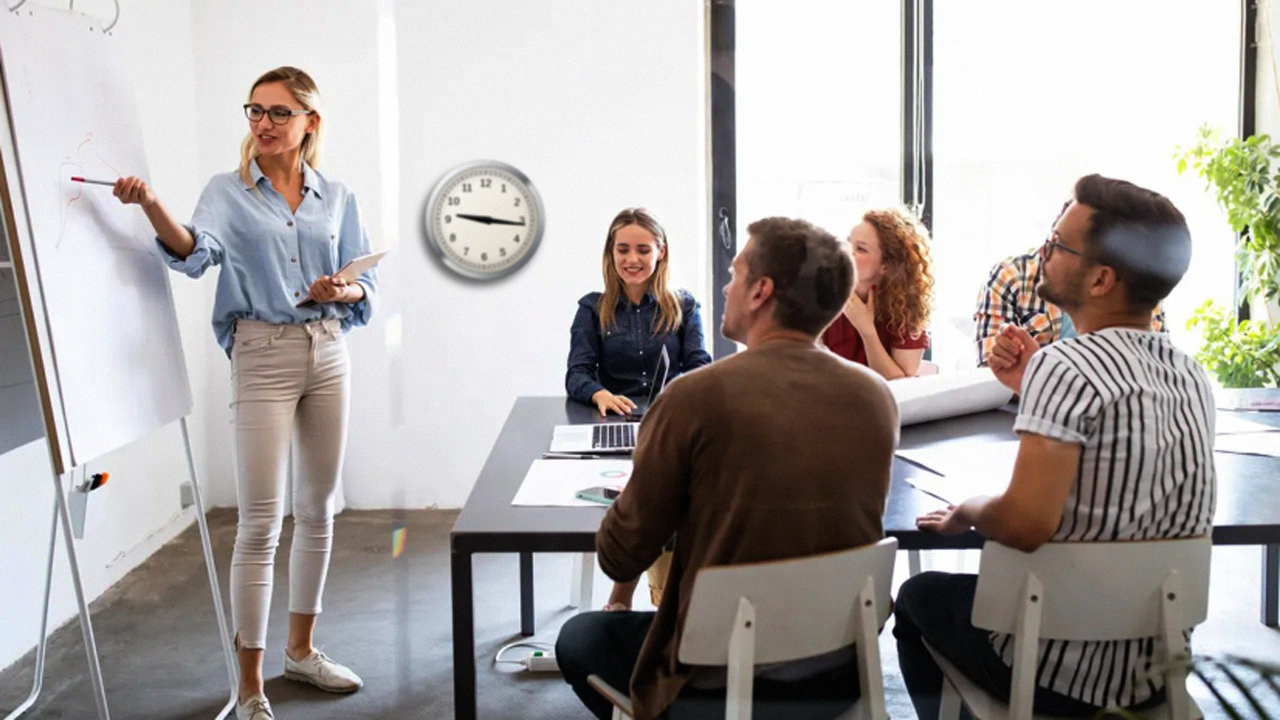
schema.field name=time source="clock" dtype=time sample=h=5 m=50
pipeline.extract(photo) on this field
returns h=9 m=16
